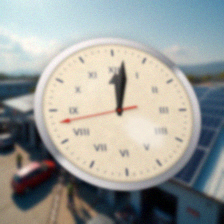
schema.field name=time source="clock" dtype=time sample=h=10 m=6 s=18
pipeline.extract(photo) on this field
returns h=12 m=1 s=43
